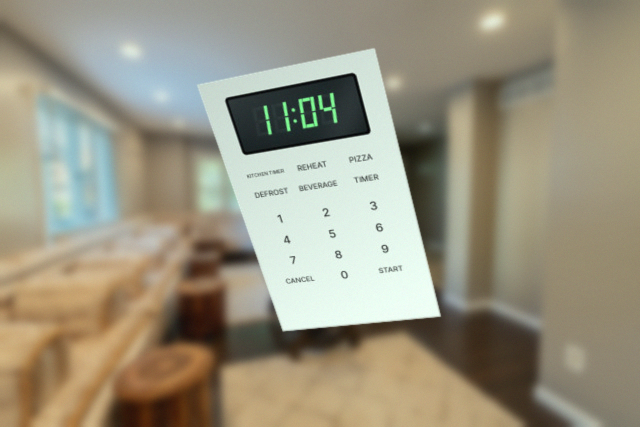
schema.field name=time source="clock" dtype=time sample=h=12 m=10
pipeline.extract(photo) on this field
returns h=11 m=4
